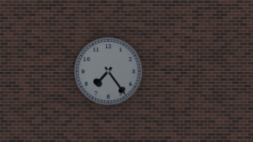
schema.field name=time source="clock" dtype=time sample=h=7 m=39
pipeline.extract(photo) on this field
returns h=7 m=24
